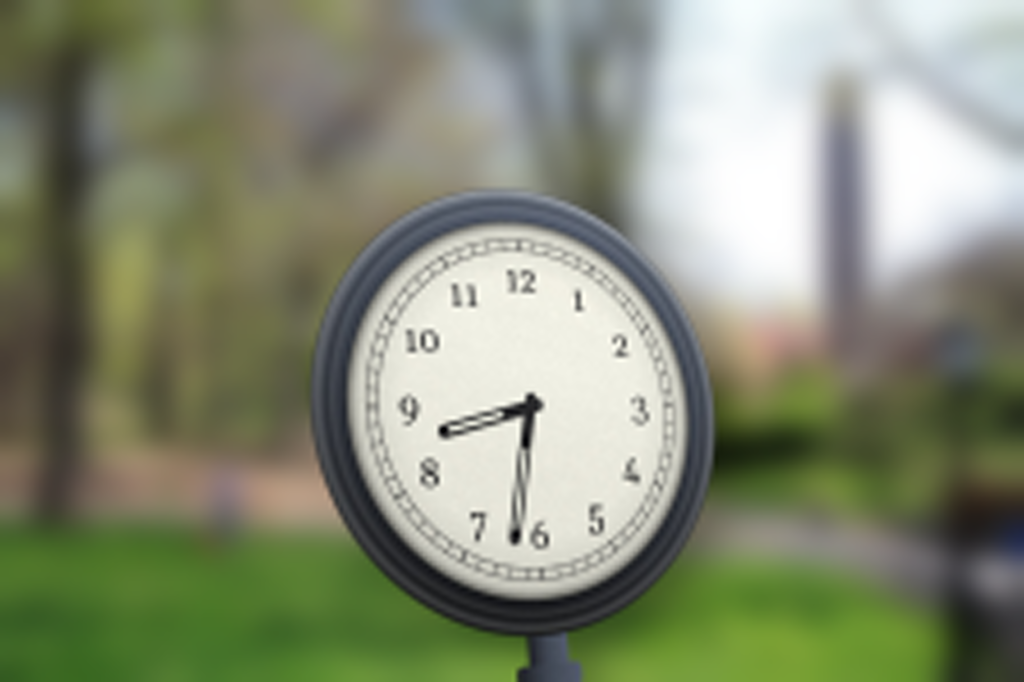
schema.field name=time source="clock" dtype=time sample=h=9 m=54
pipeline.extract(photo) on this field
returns h=8 m=32
